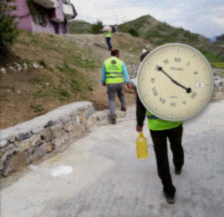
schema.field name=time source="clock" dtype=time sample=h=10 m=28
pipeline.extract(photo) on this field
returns h=3 m=51
